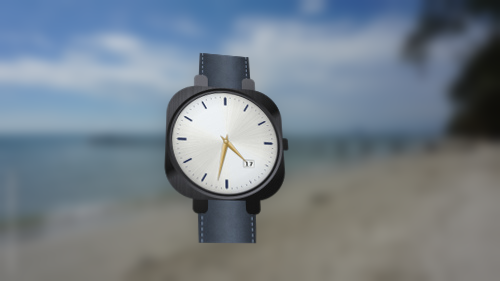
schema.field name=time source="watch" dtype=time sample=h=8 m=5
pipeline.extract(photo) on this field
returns h=4 m=32
